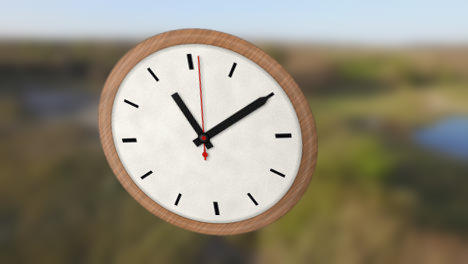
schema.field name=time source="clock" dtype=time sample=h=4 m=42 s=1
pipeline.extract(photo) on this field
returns h=11 m=10 s=1
